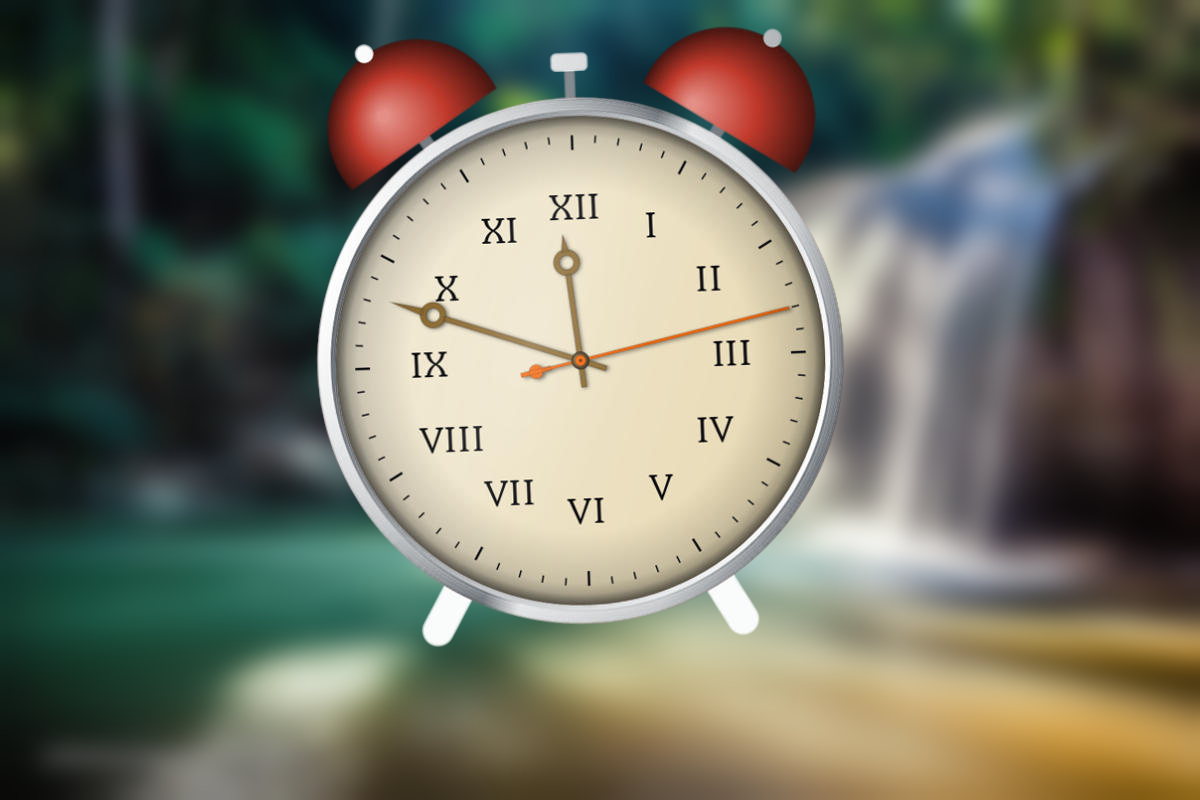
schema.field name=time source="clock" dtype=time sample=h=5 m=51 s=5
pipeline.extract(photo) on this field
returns h=11 m=48 s=13
